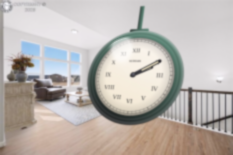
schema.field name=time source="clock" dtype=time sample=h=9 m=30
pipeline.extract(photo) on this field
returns h=2 m=10
